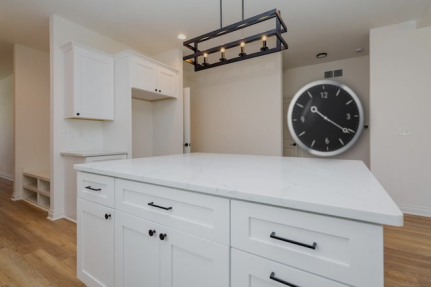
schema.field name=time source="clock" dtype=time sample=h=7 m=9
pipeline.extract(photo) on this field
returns h=10 m=21
